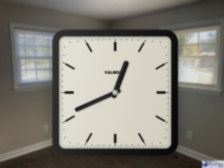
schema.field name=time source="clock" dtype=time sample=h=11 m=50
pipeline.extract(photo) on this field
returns h=12 m=41
